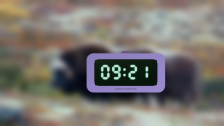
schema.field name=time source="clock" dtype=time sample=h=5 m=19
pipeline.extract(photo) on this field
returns h=9 m=21
